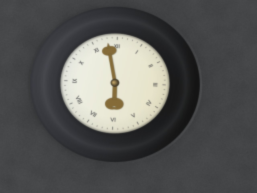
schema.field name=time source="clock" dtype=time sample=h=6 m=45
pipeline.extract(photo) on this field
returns h=5 m=58
